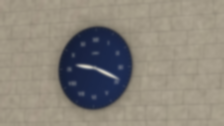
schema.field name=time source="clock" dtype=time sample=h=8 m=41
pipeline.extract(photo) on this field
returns h=9 m=19
